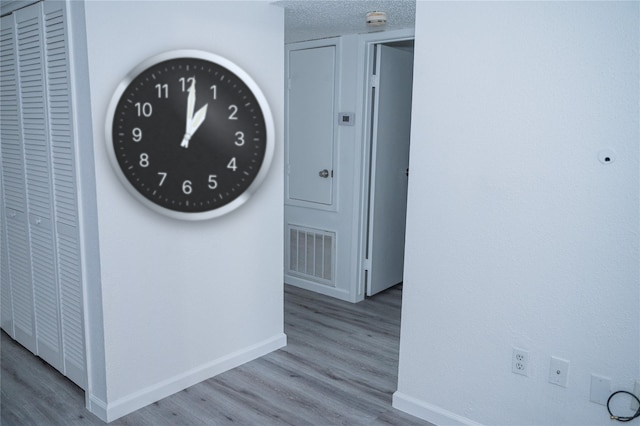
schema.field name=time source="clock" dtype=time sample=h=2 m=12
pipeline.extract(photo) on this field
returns h=1 m=1
